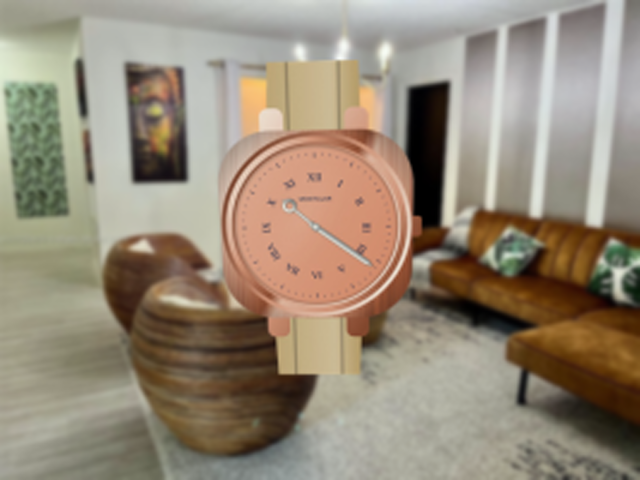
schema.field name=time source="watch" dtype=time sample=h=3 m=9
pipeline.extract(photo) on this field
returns h=10 m=21
